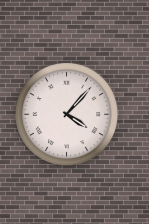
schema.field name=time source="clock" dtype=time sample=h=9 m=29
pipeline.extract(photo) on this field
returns h=4 m=7
